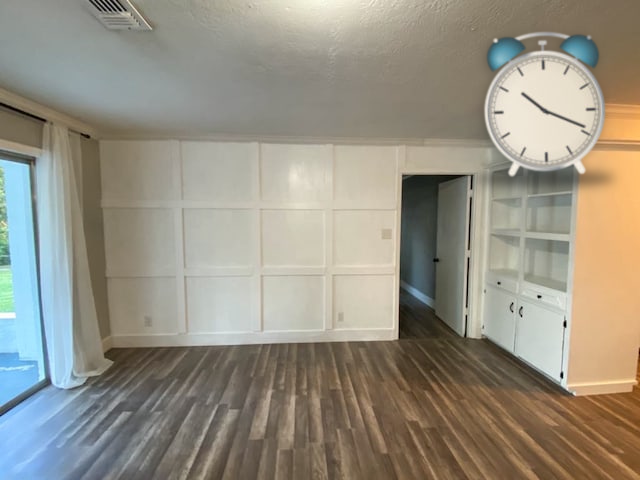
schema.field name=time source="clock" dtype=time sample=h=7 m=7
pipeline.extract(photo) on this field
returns h=10 m=19
